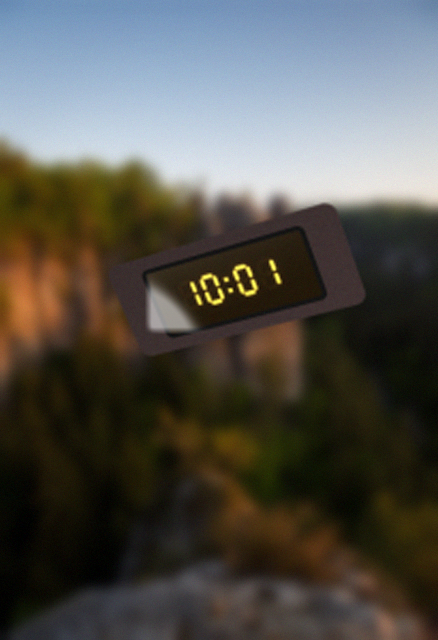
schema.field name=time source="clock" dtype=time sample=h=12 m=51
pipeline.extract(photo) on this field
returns h=10 m=1
